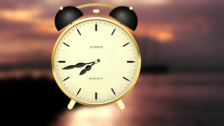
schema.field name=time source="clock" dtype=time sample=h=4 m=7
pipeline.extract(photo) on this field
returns h=7 m=43
